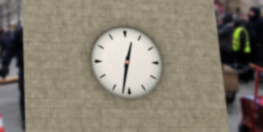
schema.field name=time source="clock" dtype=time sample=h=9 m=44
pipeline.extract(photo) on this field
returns h=12 m=32
